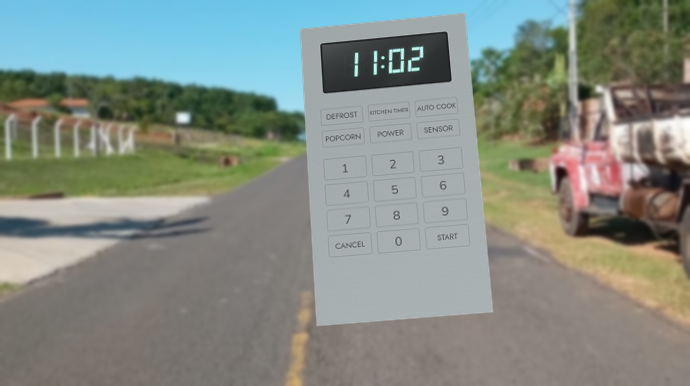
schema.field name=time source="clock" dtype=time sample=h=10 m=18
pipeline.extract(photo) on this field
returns h=11 m=2
